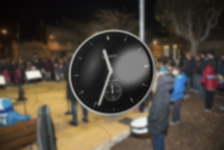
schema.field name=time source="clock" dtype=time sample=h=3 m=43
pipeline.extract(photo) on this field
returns h=11 m=34
